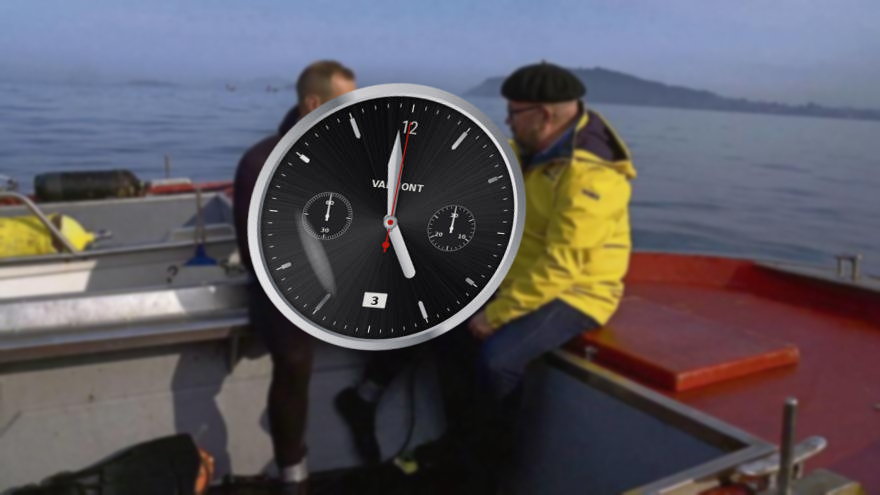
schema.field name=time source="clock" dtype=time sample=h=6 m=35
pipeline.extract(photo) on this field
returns h=4 m=59
